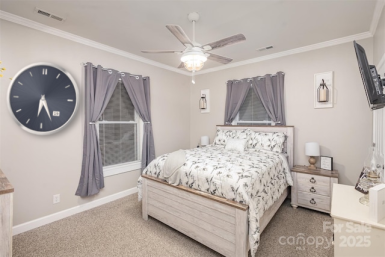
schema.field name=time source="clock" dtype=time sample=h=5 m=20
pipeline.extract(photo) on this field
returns h=6 m=26
